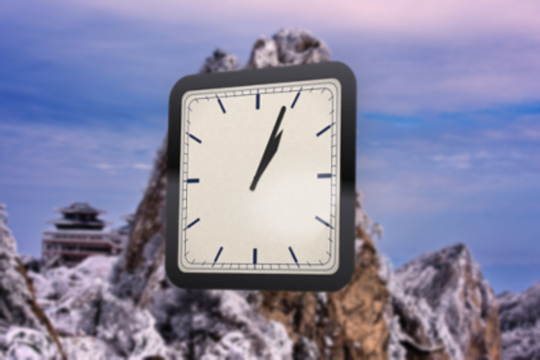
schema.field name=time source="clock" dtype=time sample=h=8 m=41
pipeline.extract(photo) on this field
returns h=1 m=4
